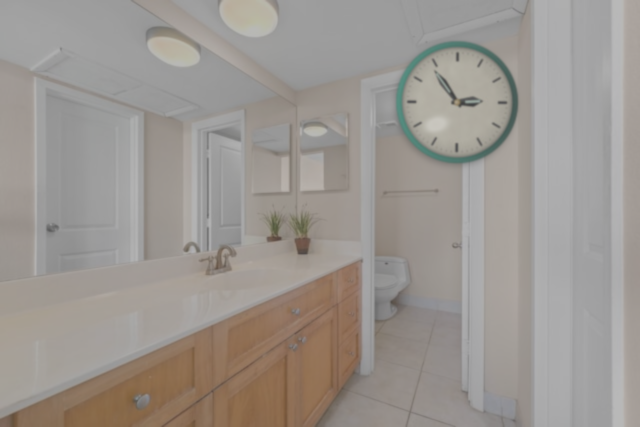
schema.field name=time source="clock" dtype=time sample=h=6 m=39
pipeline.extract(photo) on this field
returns h=2 m=54
